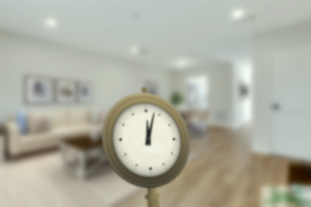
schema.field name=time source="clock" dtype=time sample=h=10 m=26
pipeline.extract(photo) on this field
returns h=12 m=3
